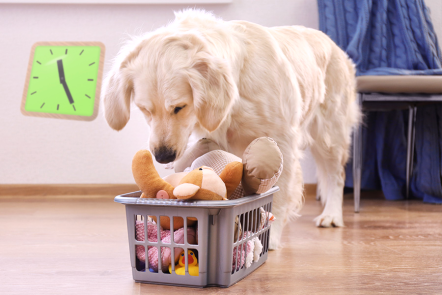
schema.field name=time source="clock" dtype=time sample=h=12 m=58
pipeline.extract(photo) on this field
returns h=11 m=25
